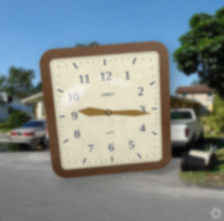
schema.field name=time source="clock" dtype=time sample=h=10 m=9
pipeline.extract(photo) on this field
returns h=9 m=16
